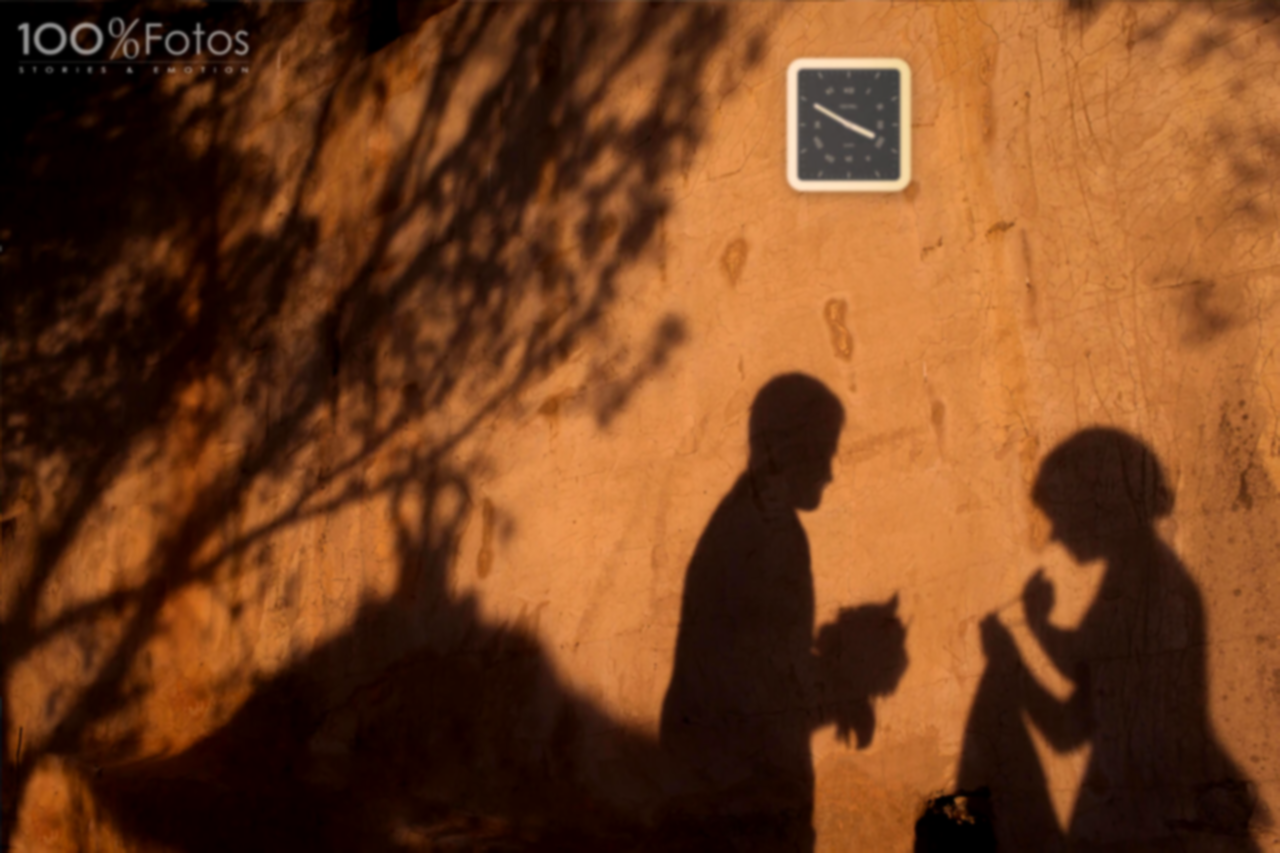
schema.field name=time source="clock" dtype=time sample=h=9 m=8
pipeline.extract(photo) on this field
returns h=3 m=50
